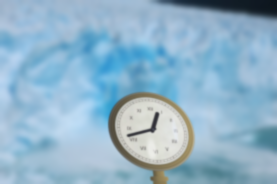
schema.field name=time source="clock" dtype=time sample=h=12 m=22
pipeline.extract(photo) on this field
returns h=12 m=42
